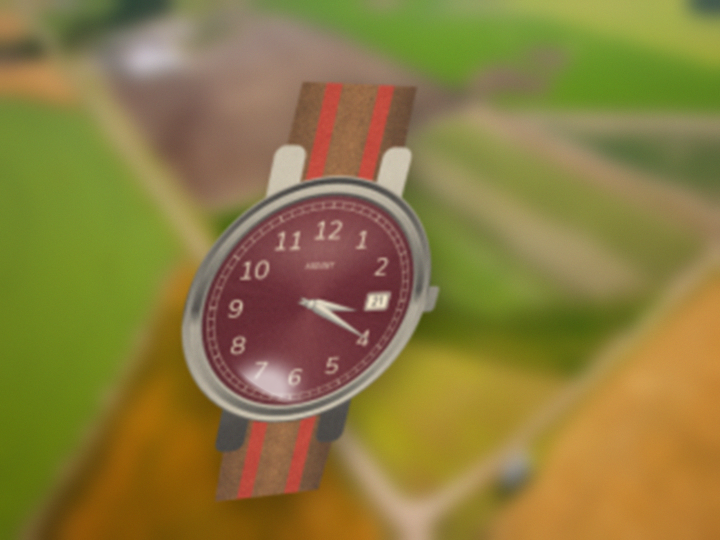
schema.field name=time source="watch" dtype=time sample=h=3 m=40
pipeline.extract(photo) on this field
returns h=3 m=20
